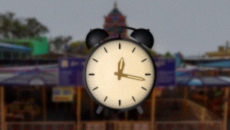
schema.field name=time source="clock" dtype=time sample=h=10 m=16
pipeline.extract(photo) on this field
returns h=12 m=17
